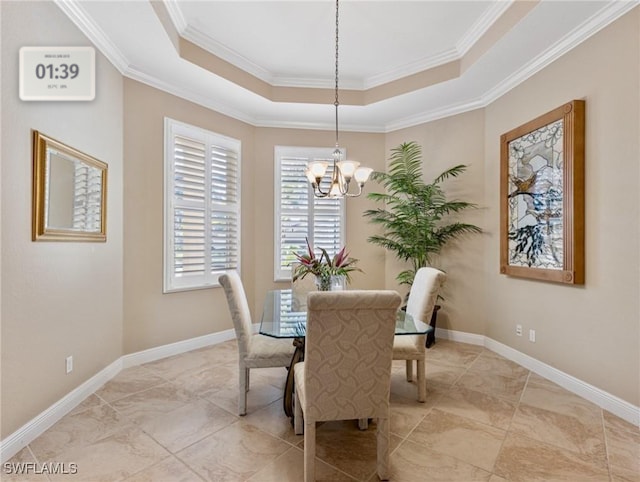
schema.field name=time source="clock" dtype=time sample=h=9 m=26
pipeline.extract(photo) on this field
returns h=1 m=39
